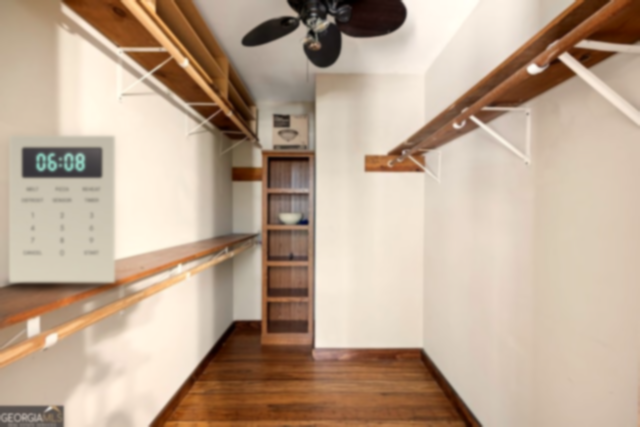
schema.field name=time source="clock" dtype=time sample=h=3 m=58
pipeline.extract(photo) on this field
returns h=6 m=8
